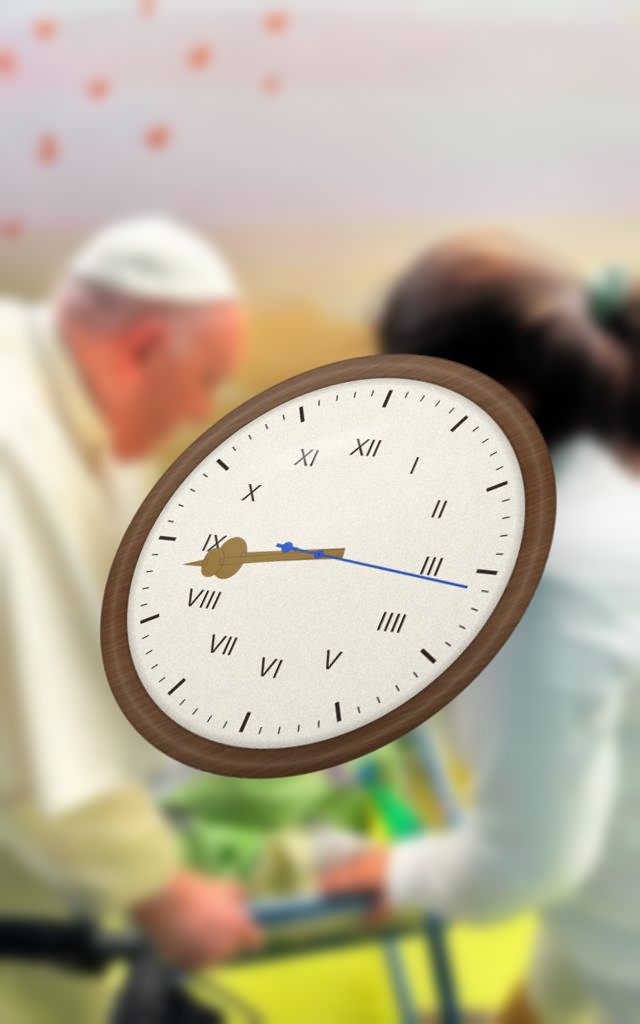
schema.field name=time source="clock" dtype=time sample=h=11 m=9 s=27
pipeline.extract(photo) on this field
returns h=8 m=43 s=16
